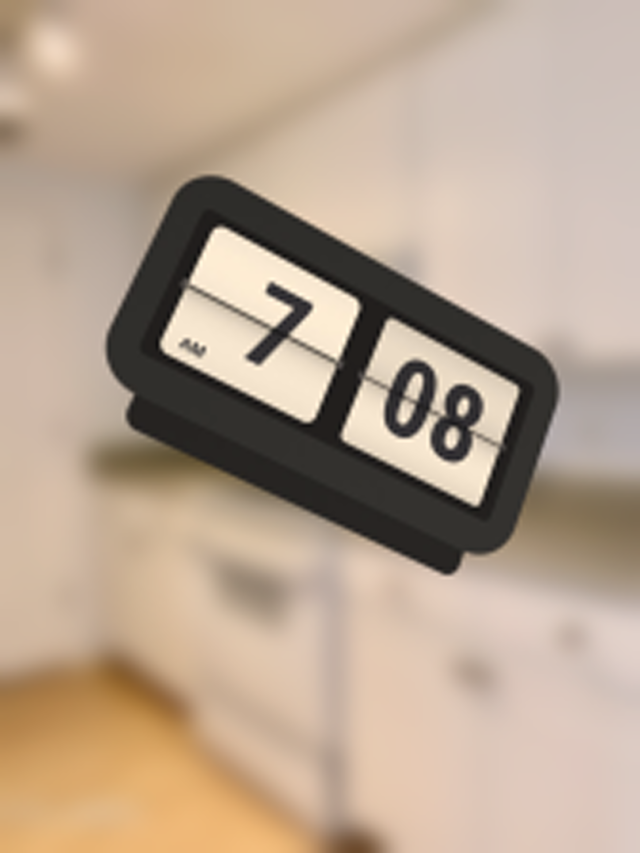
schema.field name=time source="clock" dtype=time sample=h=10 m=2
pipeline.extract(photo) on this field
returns h=7 m=8
